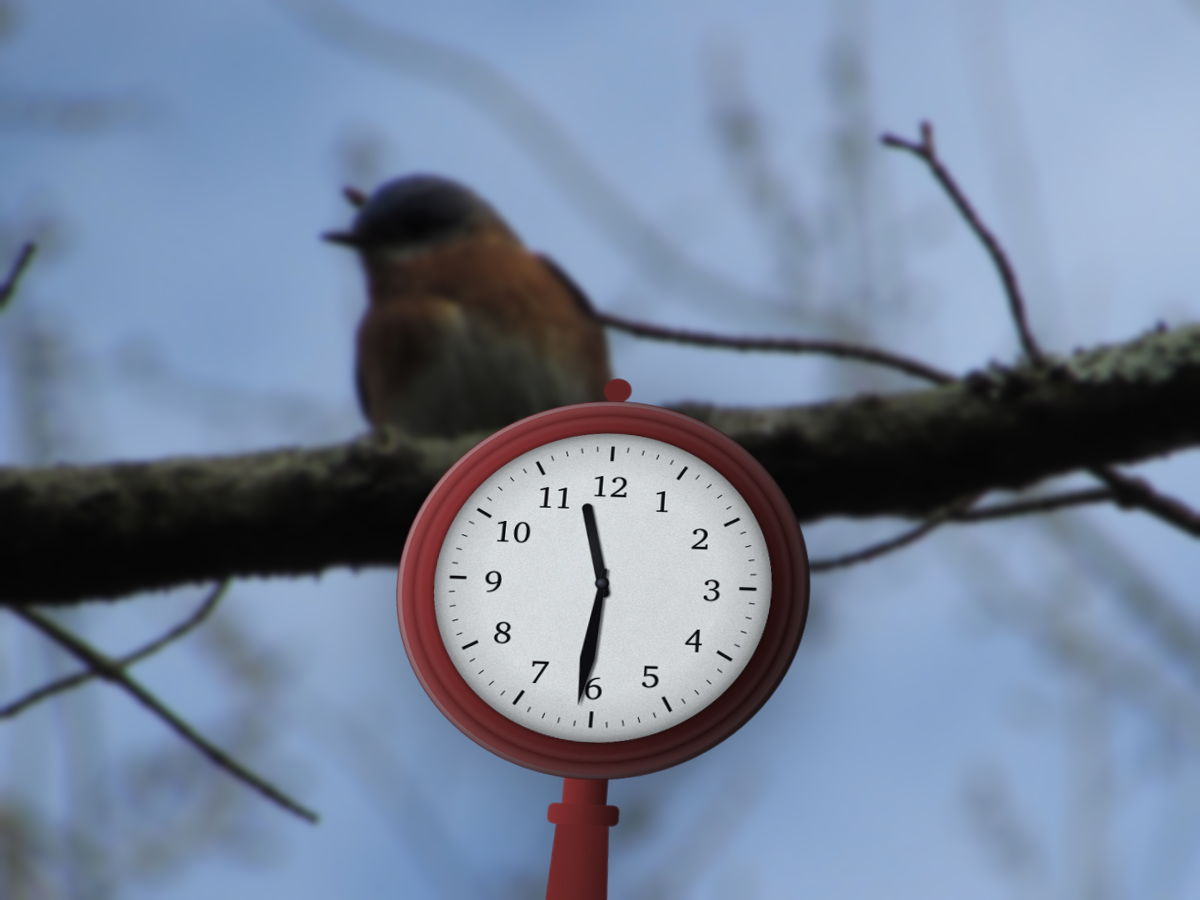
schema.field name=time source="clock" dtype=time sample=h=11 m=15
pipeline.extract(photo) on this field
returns h=11 m=31
